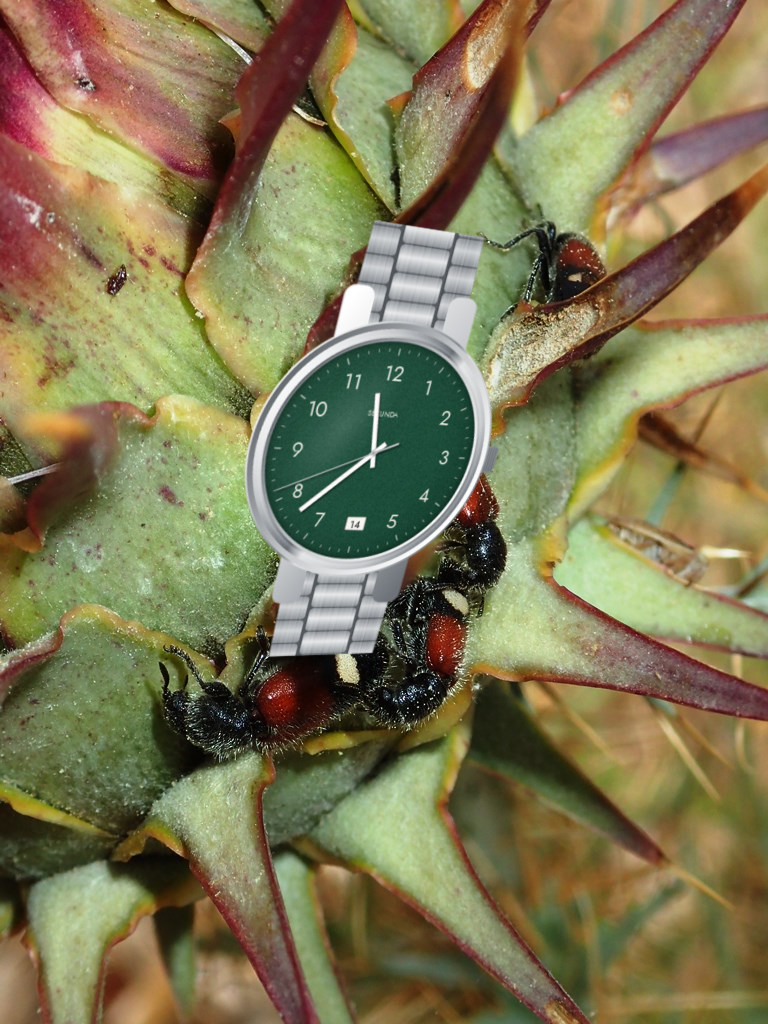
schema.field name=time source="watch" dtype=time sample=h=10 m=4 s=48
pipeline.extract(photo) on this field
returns h=11 m=37 s=41
